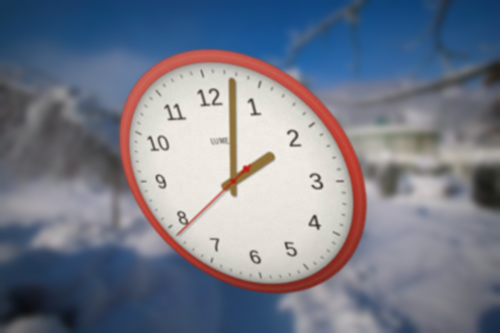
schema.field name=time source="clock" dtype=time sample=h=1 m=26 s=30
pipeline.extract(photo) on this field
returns h=2 m=2 s=39
